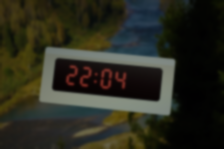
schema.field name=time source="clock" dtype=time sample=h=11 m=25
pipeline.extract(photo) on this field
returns h=22 m=4
